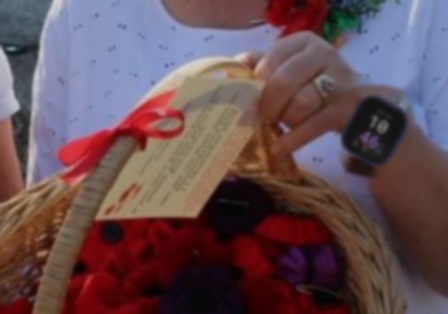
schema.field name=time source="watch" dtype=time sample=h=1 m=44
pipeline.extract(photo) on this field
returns h=10 m=46
